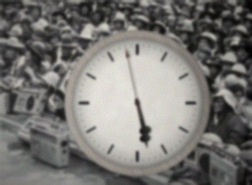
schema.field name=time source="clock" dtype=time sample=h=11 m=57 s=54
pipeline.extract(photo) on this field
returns h=5 m=27 s=58
